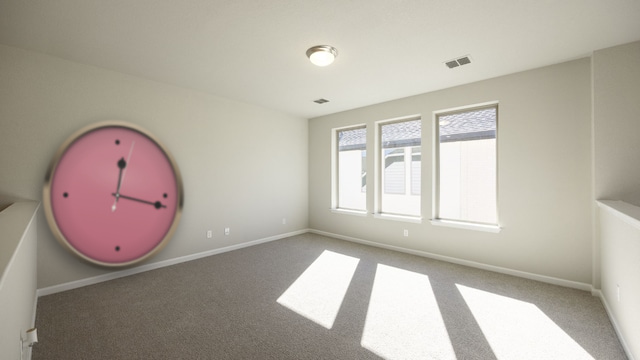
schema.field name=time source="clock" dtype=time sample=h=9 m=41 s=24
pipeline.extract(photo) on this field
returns h=12 m=17 s=3
